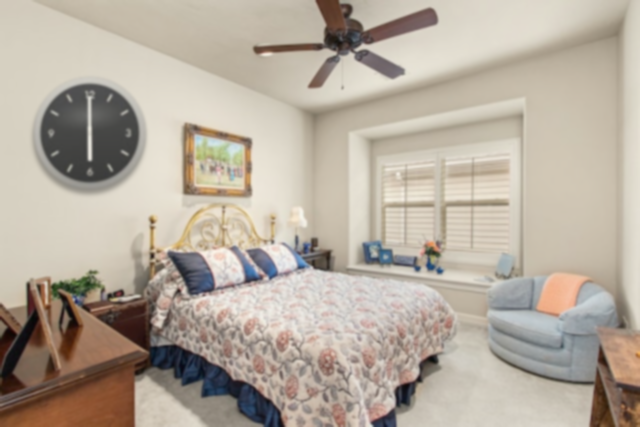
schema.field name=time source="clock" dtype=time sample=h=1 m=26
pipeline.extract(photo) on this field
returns h=6 m=0
